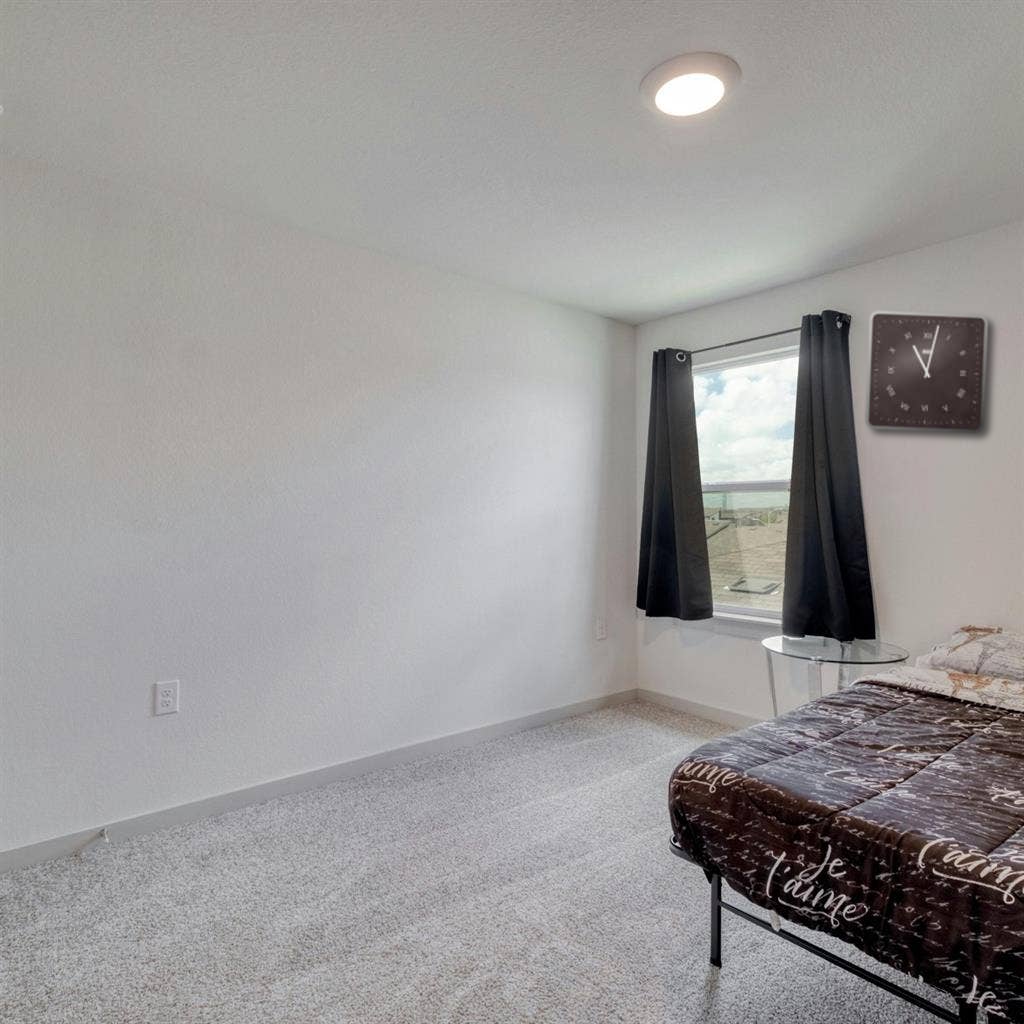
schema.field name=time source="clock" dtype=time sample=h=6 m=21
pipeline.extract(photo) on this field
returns h=11 m=2
